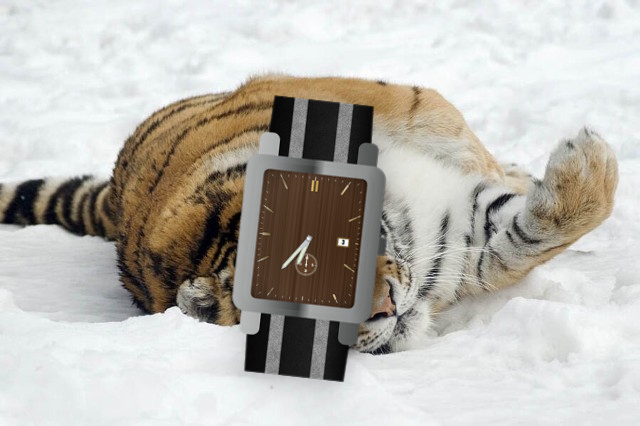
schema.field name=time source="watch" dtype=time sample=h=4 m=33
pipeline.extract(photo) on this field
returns h=6 m=36
